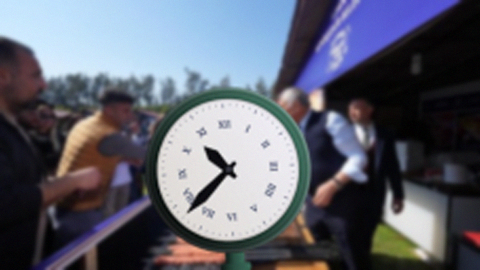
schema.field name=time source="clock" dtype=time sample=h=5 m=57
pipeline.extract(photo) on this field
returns h=10 m=38
